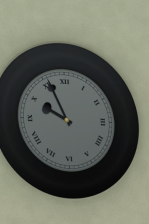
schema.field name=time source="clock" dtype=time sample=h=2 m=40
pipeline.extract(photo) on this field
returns h=9 m=56
